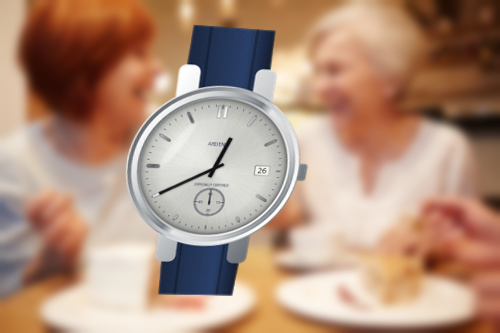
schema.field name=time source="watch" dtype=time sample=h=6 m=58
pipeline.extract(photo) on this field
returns h=12 m=40
